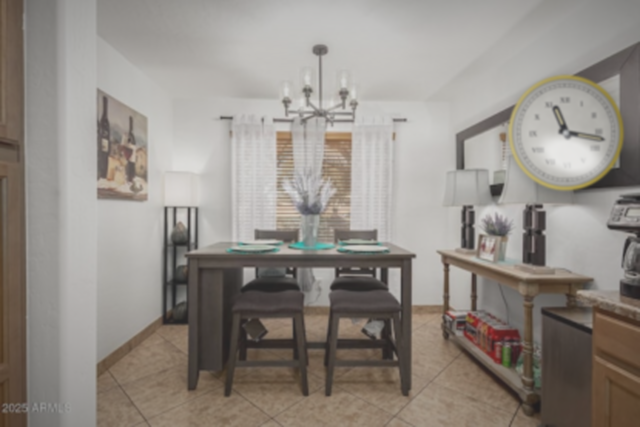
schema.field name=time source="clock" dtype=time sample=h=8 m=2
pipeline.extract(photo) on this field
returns h=11 m=17
